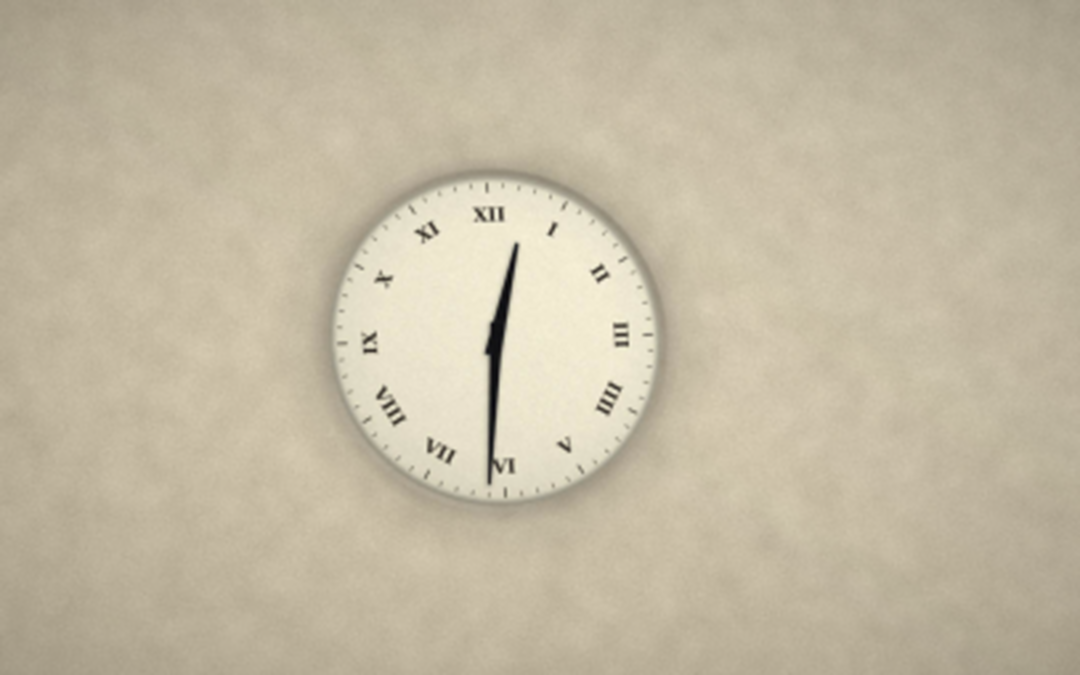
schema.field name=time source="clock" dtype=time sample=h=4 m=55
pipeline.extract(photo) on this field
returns h=12 m=31
